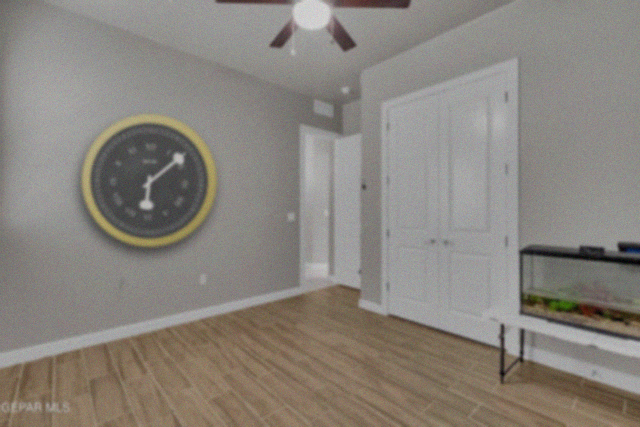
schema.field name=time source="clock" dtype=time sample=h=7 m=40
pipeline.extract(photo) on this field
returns h=6 m=8
